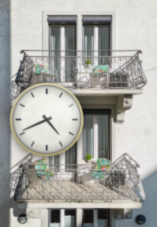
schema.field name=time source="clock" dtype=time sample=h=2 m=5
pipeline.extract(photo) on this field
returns h=4 m=41
